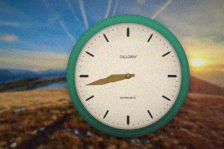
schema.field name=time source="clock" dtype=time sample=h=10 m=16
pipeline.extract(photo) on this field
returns h=8 m=43
